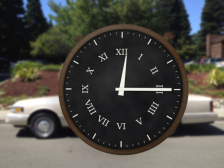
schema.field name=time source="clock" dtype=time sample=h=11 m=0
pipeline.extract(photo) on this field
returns h=12 m=15
